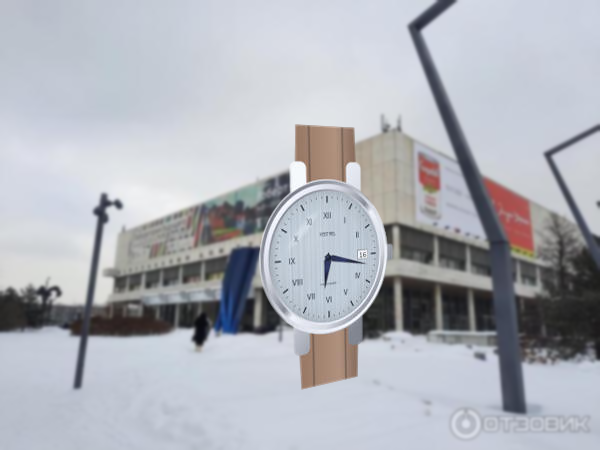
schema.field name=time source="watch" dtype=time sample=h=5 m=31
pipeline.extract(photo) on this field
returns h=6 m=17
